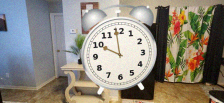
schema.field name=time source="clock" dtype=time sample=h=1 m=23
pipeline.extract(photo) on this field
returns h=9 m=59
